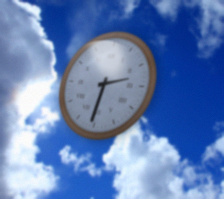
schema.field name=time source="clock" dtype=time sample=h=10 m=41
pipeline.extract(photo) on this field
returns h=2 m=31
